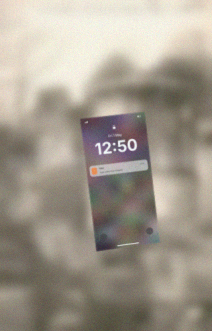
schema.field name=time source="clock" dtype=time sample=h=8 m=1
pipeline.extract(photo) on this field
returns h=12 m=50
